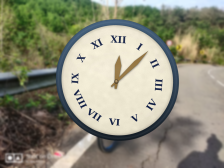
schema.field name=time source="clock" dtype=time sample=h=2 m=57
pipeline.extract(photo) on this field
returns h=12 m=7
